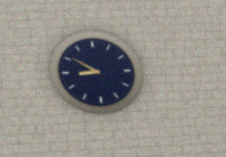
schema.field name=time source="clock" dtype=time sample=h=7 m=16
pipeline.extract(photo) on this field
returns h=8 m=51
